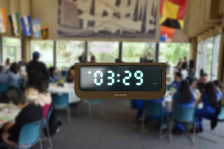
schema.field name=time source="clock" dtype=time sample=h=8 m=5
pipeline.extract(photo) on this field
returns h=3 m=29
